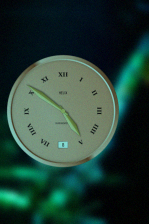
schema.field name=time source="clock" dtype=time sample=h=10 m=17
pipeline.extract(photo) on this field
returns h=4 m=51
